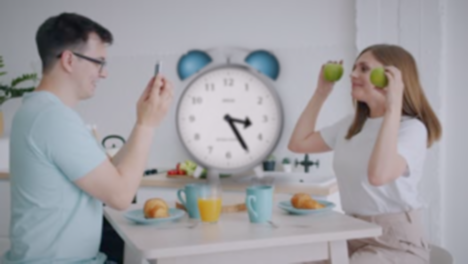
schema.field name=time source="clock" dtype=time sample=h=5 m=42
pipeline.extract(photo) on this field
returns h=3 m=25
